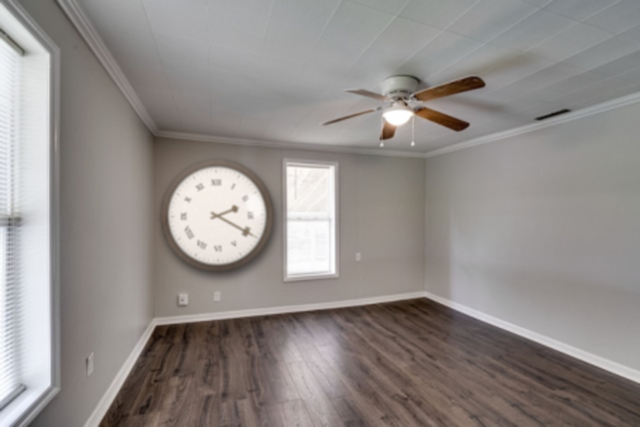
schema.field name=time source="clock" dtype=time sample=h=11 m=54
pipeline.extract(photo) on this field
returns h=2 m=20
